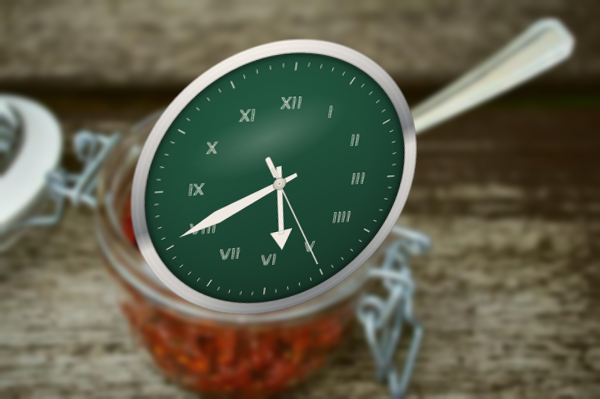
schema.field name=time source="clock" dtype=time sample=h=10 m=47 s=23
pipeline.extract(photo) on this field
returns h=5 m=40 s=25
